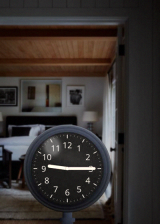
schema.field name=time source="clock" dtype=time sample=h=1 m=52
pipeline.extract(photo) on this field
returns h=9 m=15
